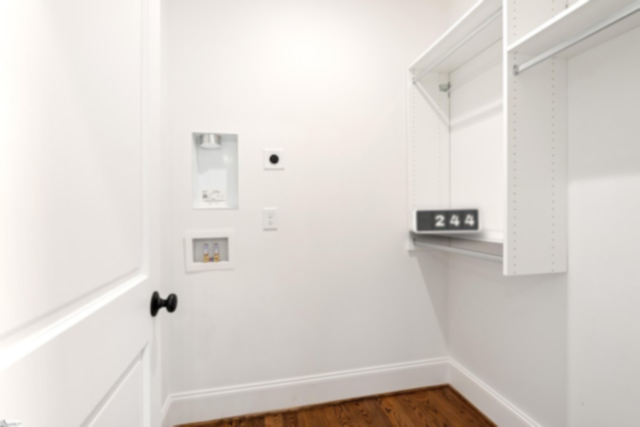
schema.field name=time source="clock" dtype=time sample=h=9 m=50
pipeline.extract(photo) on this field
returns h=2 m=44
